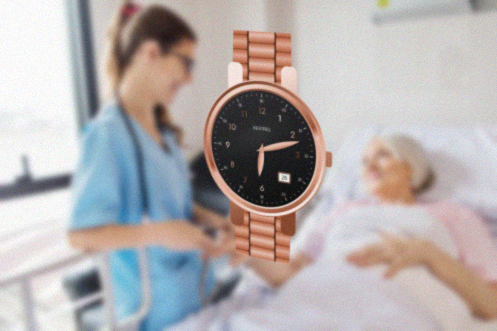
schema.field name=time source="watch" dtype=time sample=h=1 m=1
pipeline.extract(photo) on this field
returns h=6 m=12
